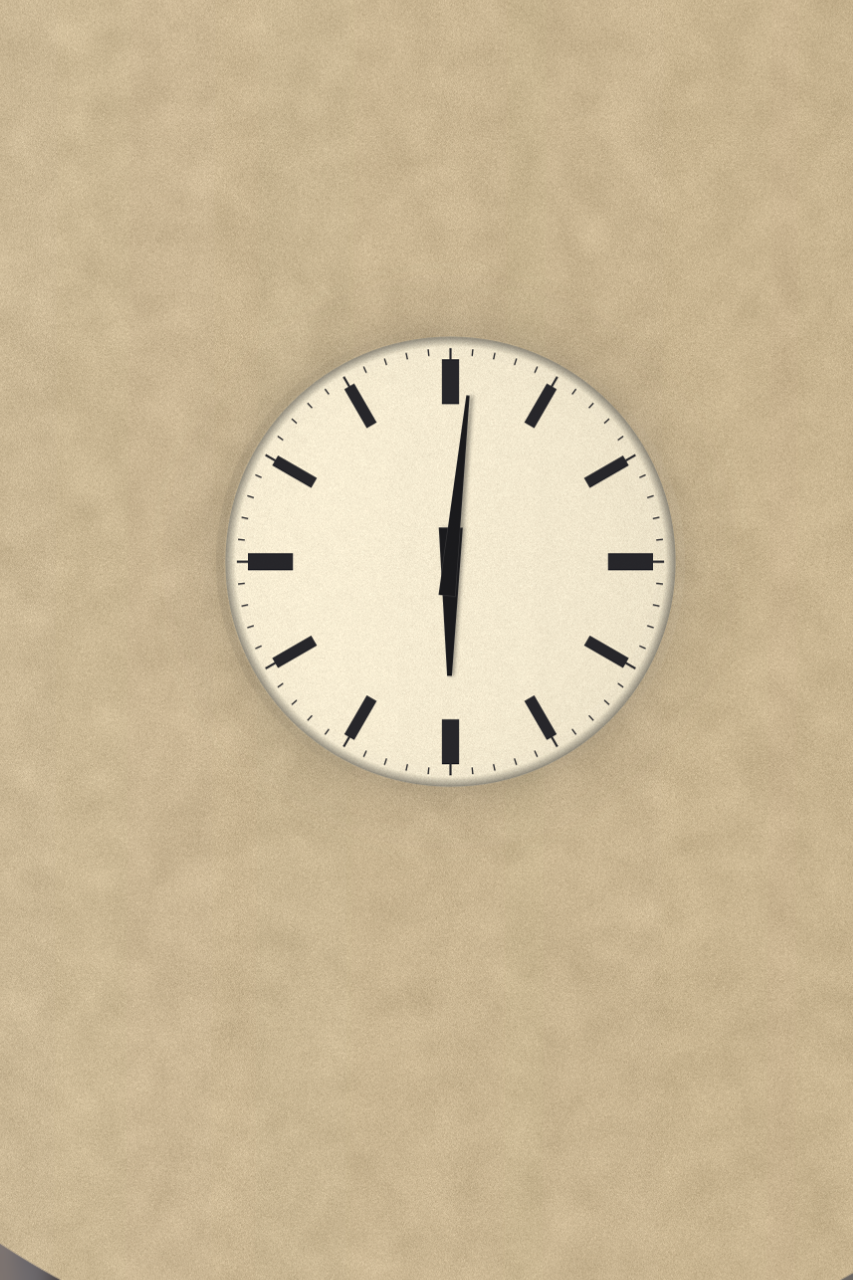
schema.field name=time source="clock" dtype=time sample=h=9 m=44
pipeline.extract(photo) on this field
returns h=6 m=1
